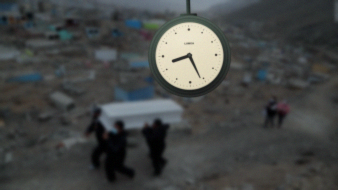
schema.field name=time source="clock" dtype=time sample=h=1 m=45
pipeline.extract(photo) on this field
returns h=8 m=26
